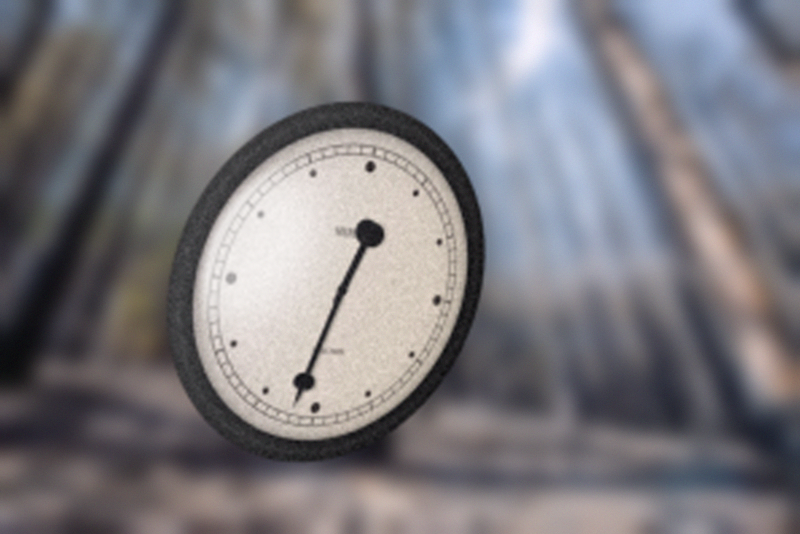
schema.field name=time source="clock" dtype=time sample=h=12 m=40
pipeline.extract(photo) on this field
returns h=12 m=32
